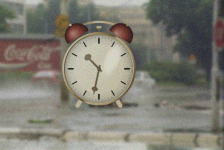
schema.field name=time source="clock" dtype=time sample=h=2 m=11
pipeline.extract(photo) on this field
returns h=10 m=32
